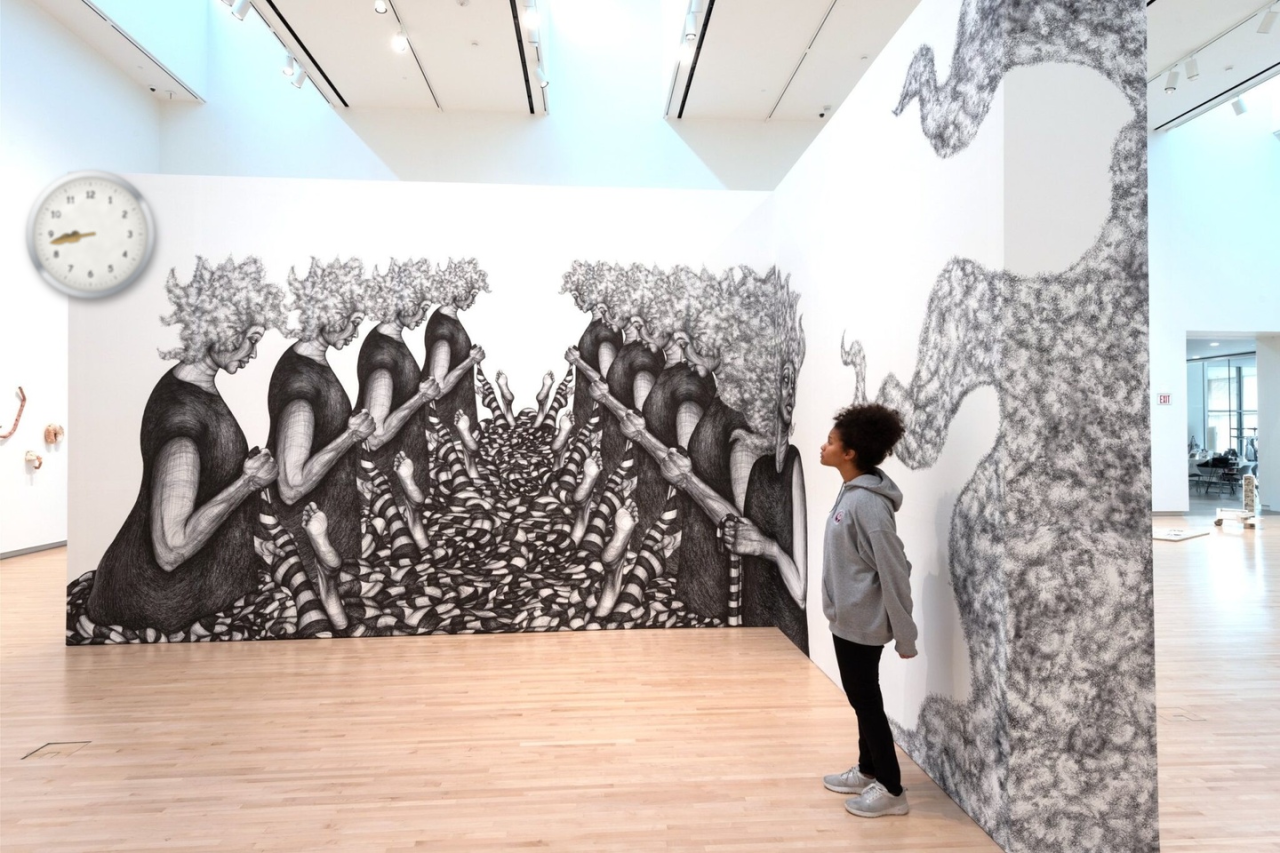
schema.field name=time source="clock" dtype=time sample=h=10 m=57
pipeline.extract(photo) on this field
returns h=8 m=43
